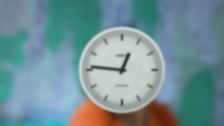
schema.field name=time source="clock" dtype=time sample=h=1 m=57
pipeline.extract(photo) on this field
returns h=12 m=46
